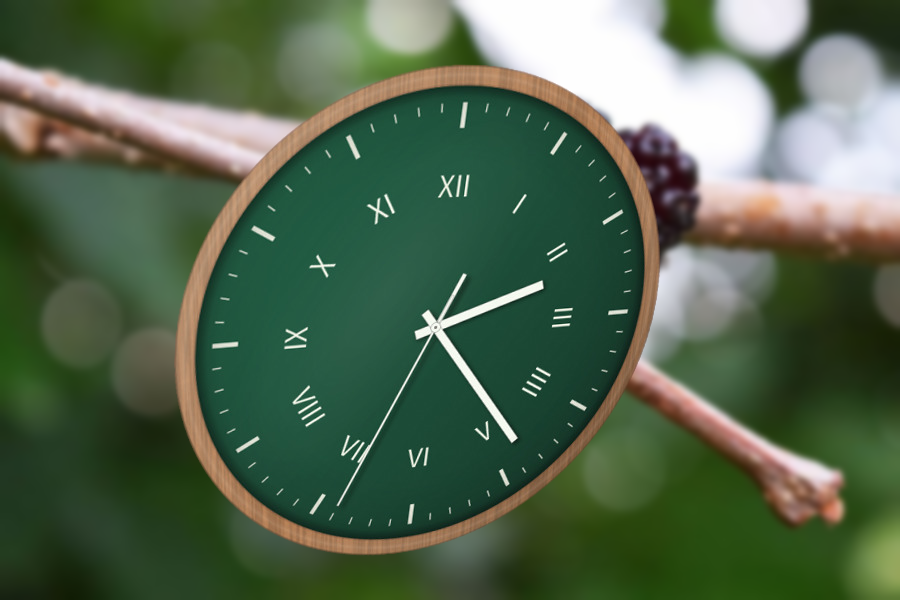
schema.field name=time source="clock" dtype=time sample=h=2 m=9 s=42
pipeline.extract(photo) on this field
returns h=2 m=23 s=34
